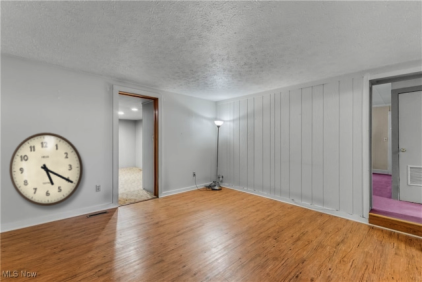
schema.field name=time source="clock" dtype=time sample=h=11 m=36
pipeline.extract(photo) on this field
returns h=5 m=20
